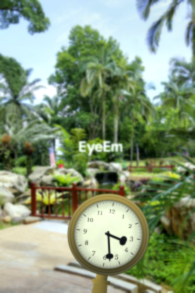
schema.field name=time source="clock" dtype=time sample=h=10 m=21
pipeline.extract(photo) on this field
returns h=3 m=28
